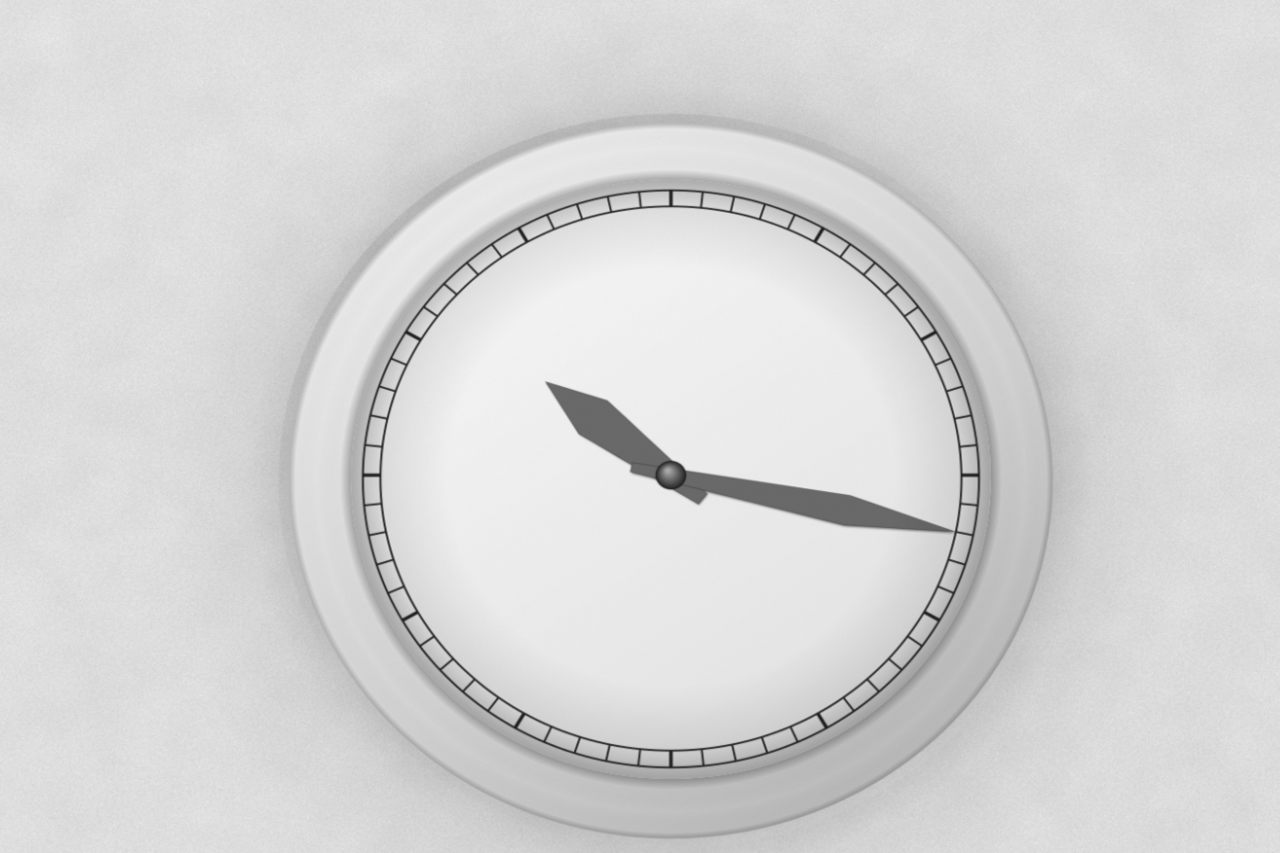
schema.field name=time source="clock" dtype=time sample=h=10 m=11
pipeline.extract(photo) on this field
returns h=10 m=17
